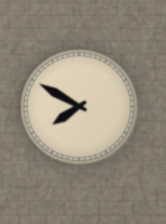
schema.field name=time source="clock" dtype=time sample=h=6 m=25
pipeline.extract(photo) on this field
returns h=7 m=50
